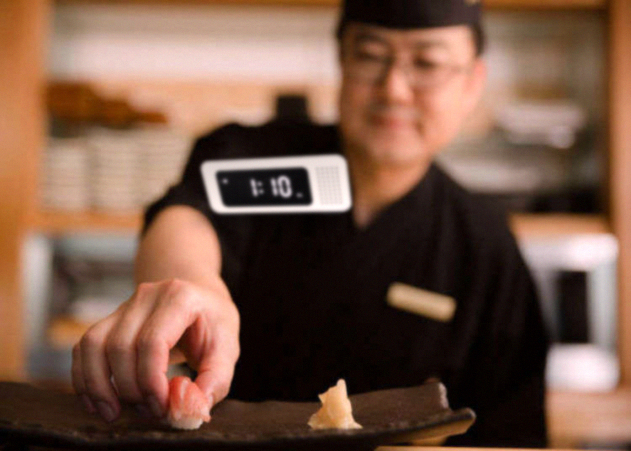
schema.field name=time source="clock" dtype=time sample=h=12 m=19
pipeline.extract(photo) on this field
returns h=1 m=10
